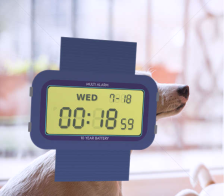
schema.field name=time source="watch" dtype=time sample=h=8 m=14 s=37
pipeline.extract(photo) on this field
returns h=0 m=18 s=59
